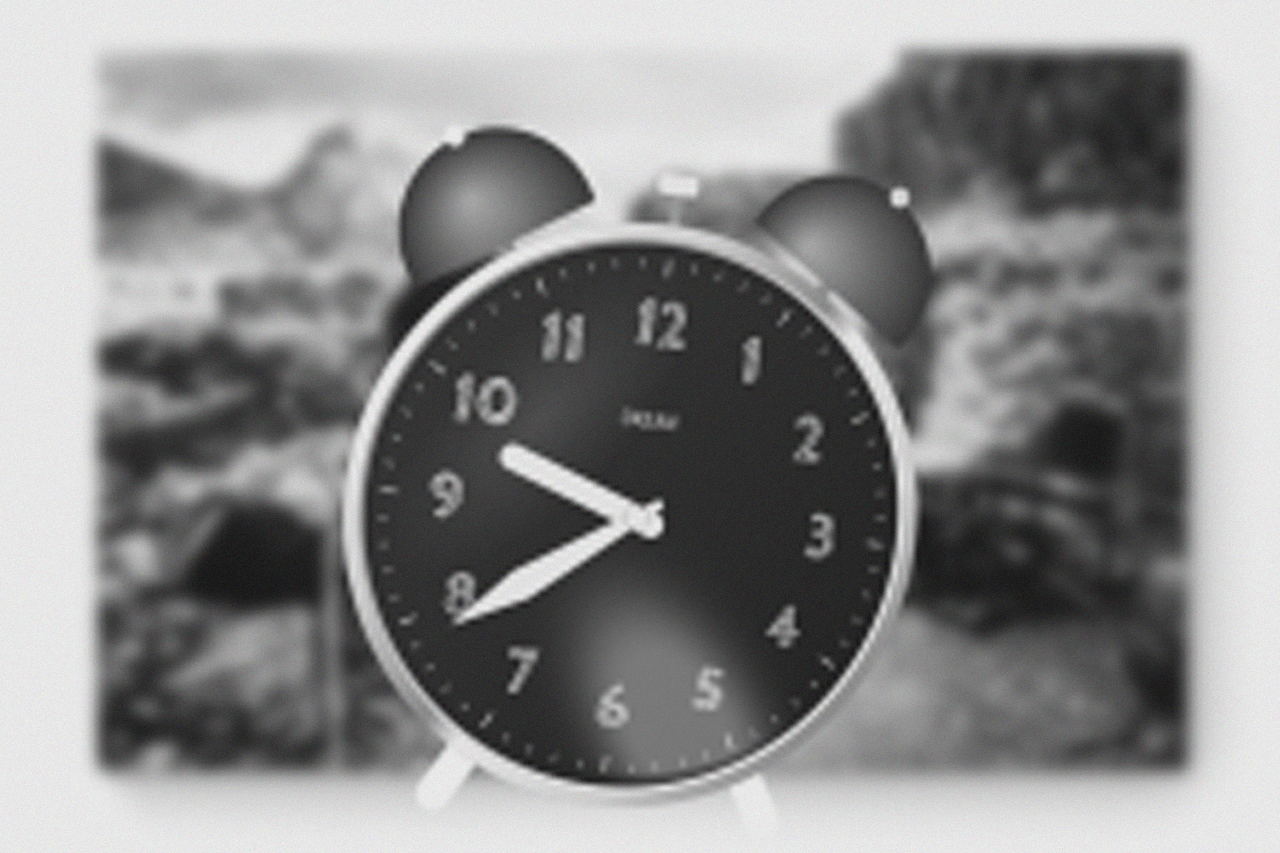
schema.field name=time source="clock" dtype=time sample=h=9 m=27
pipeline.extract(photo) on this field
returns h=9 m=39
